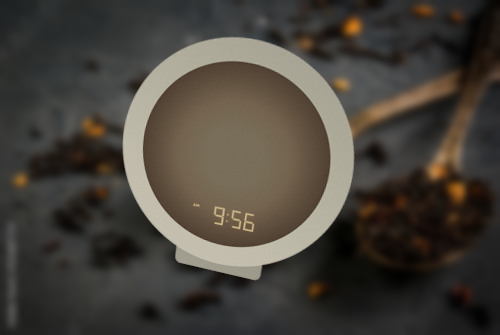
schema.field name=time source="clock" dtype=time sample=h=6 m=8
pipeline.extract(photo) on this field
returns h=9 m=56
